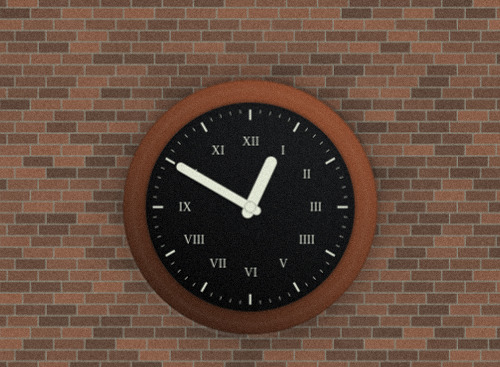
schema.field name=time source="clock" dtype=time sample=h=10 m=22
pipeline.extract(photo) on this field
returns h=12 m=50
